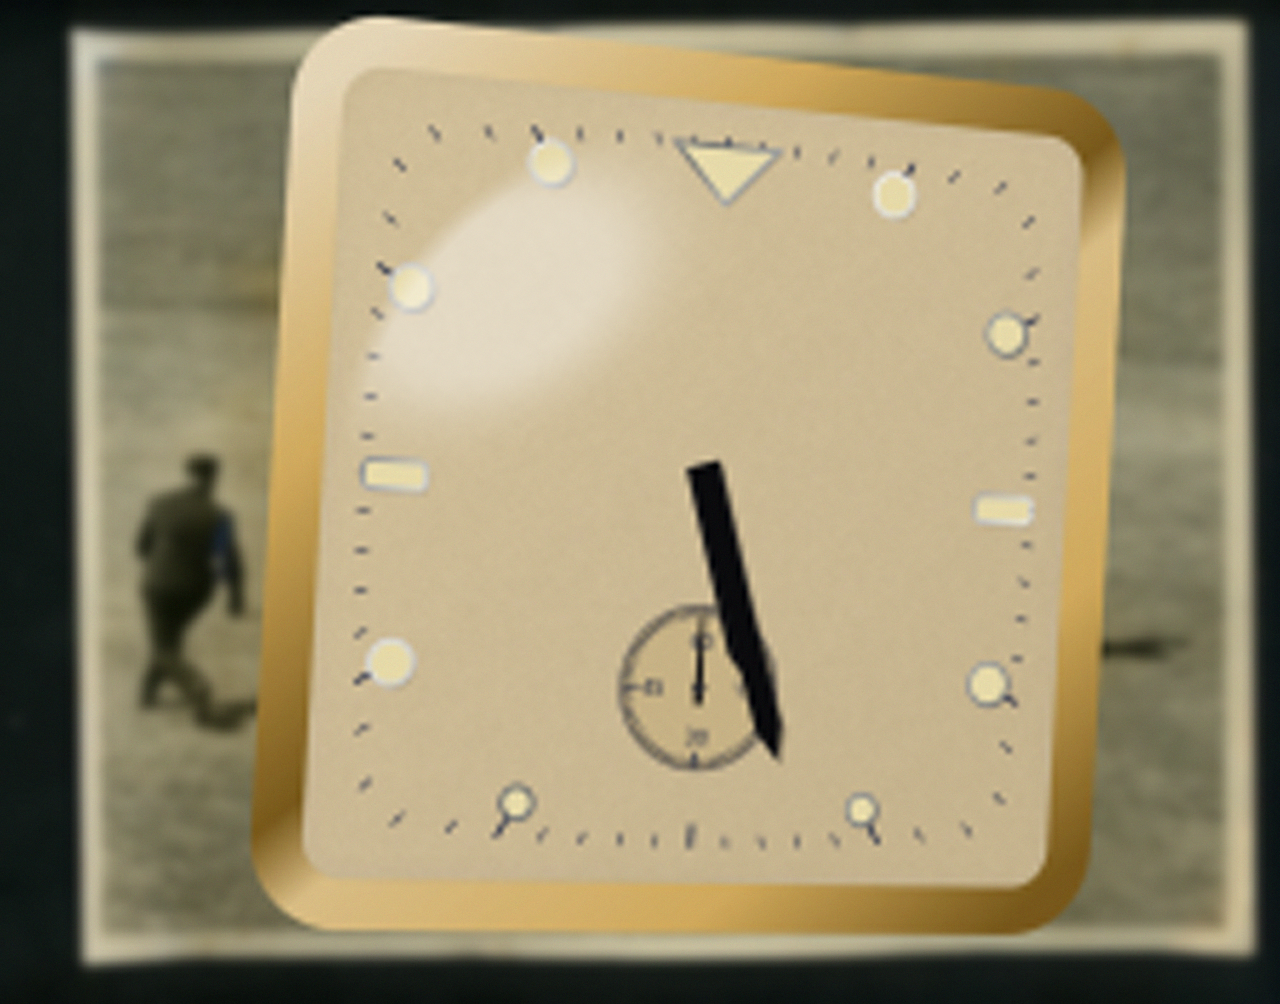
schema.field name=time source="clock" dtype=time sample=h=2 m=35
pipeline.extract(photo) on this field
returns h=5 m=27
